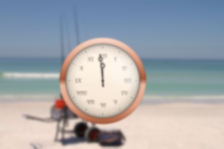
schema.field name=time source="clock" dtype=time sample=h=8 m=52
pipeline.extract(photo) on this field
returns h=11 m=59
